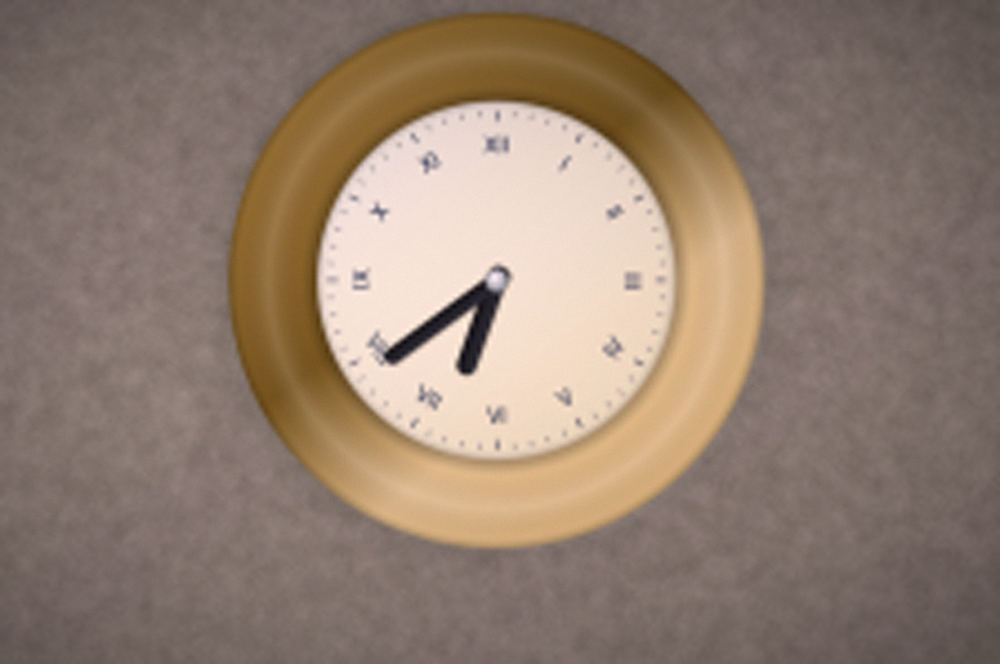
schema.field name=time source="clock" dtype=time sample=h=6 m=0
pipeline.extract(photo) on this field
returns h=6 m=39
